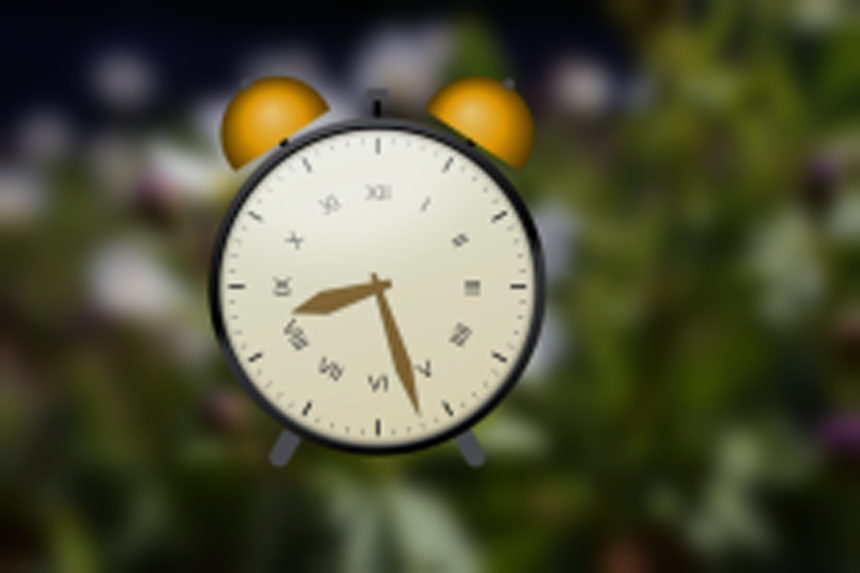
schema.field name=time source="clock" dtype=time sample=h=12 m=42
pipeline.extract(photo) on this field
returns h=8 m=27
